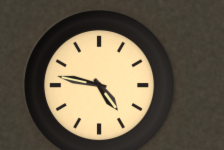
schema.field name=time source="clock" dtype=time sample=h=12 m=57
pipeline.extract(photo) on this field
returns h=4 m=47
